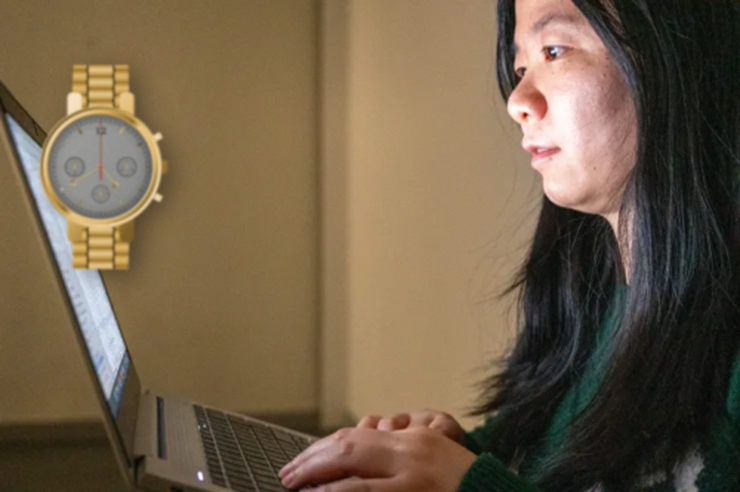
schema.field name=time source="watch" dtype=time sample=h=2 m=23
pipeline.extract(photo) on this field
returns h=4 m=40
